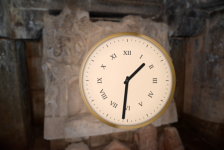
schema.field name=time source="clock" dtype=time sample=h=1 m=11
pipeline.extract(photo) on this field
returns h=1 m=31
